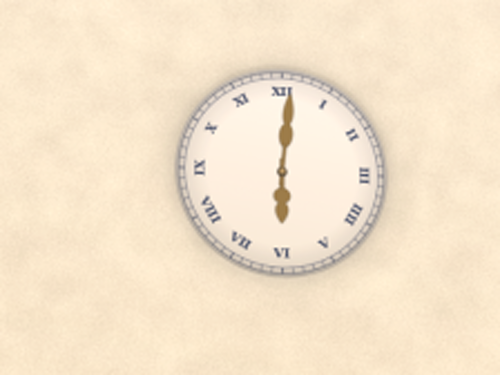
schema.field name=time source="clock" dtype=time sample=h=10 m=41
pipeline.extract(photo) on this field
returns h=6 m=1
